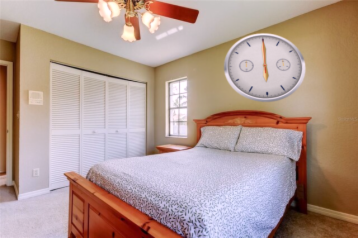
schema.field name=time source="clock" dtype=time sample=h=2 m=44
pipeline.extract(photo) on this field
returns h=6 m=0
